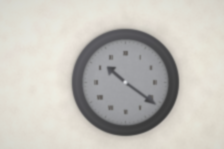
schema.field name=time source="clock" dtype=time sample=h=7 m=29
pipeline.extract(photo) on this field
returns h=10 m=21
